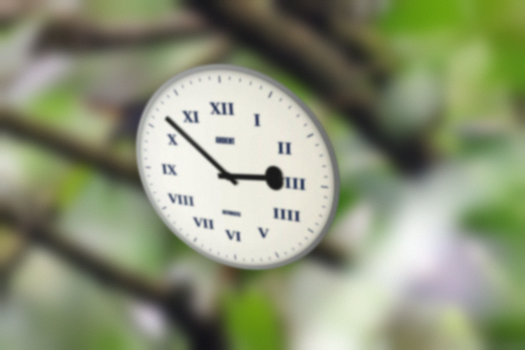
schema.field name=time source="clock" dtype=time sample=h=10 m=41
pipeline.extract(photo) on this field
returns h=2 m=52
